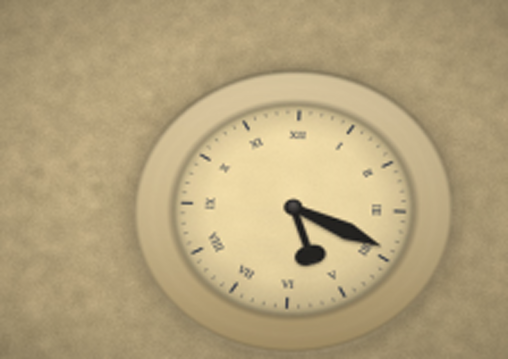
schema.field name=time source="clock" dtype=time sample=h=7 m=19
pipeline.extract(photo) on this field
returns h=5 m=19
